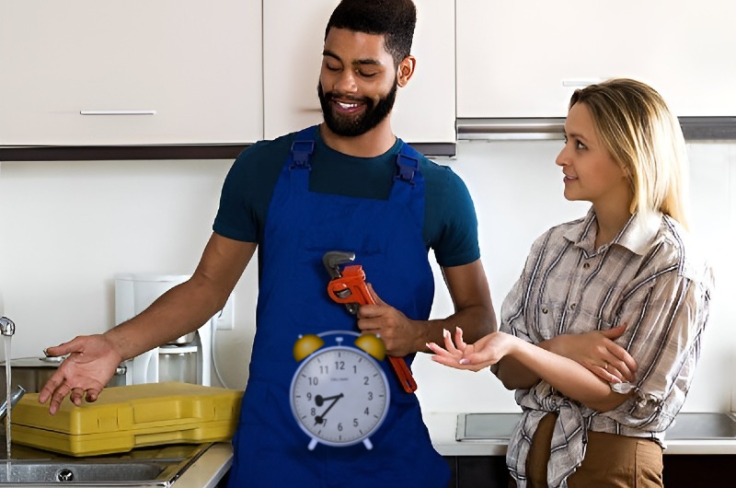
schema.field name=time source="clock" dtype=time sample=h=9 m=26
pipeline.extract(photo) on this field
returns h=8 m=37
